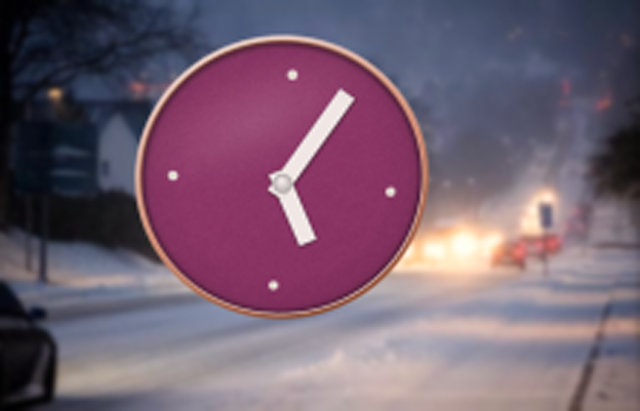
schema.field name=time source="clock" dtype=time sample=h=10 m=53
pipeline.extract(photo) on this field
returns h=5 m=5
